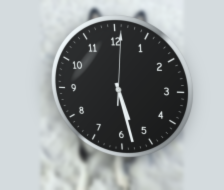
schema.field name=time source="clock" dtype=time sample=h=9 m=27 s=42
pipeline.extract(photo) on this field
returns h=5 m=28 s=1
